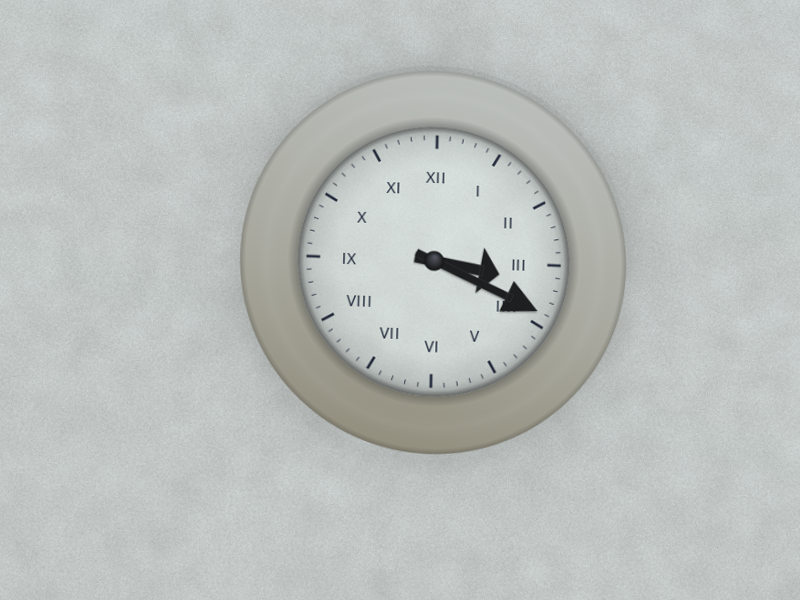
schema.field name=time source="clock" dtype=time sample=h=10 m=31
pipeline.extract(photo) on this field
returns h=3 m=19
